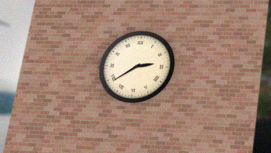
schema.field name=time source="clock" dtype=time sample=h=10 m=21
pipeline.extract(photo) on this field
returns h=2 m=39
